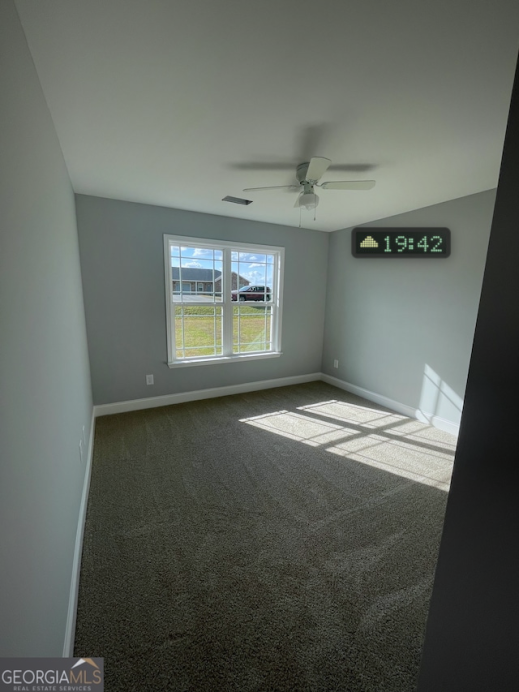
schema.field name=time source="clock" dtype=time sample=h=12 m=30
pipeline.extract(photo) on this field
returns h=19 m=42
